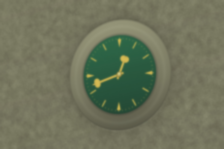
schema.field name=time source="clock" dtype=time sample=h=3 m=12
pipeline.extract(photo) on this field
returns h=12 m=42
